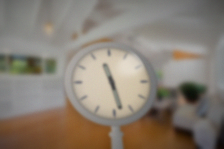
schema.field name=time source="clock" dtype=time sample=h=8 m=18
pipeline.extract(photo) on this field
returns h=11 m=28
